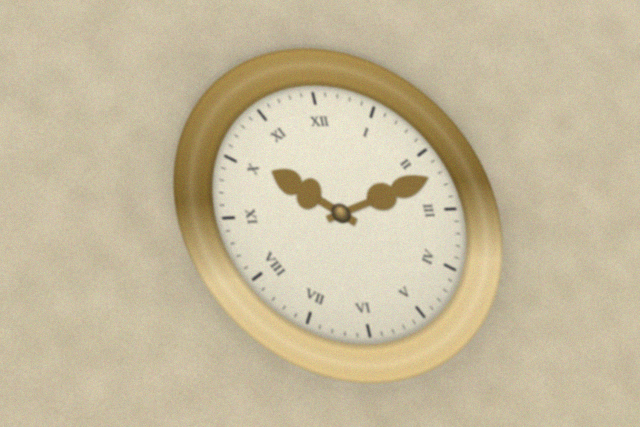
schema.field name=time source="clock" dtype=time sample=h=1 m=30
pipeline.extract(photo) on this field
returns h=10 m=12
